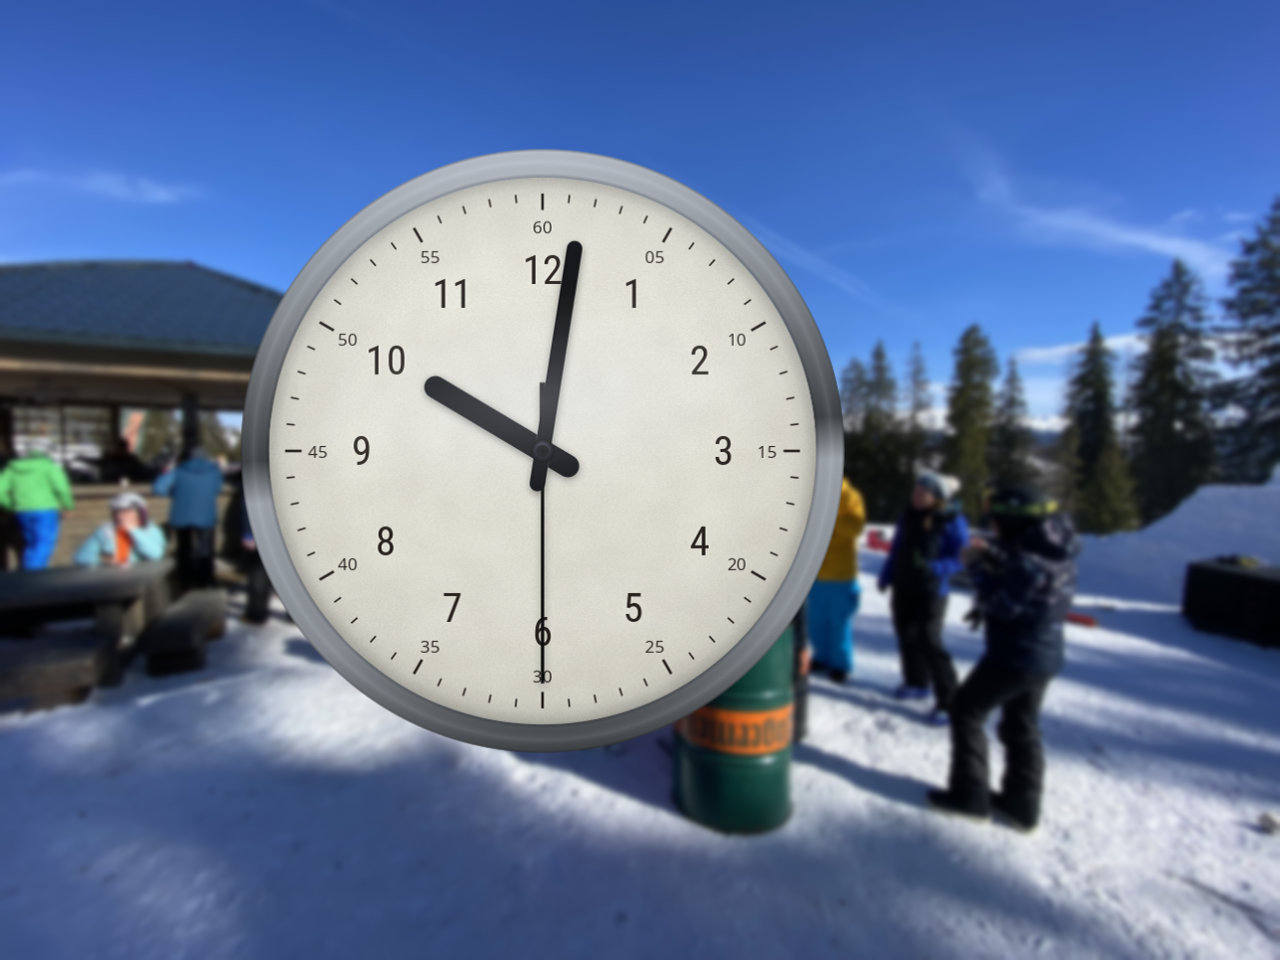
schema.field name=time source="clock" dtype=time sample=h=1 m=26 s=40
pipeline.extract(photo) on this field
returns h=10 m=1 s=30
